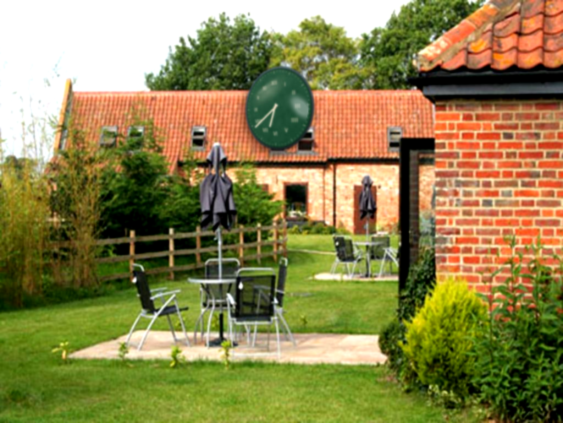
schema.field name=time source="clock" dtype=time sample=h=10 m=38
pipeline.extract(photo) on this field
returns h=6 m=39
